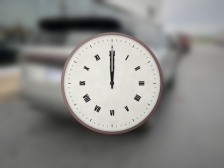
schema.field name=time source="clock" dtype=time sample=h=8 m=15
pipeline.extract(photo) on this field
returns h=12 m=0
